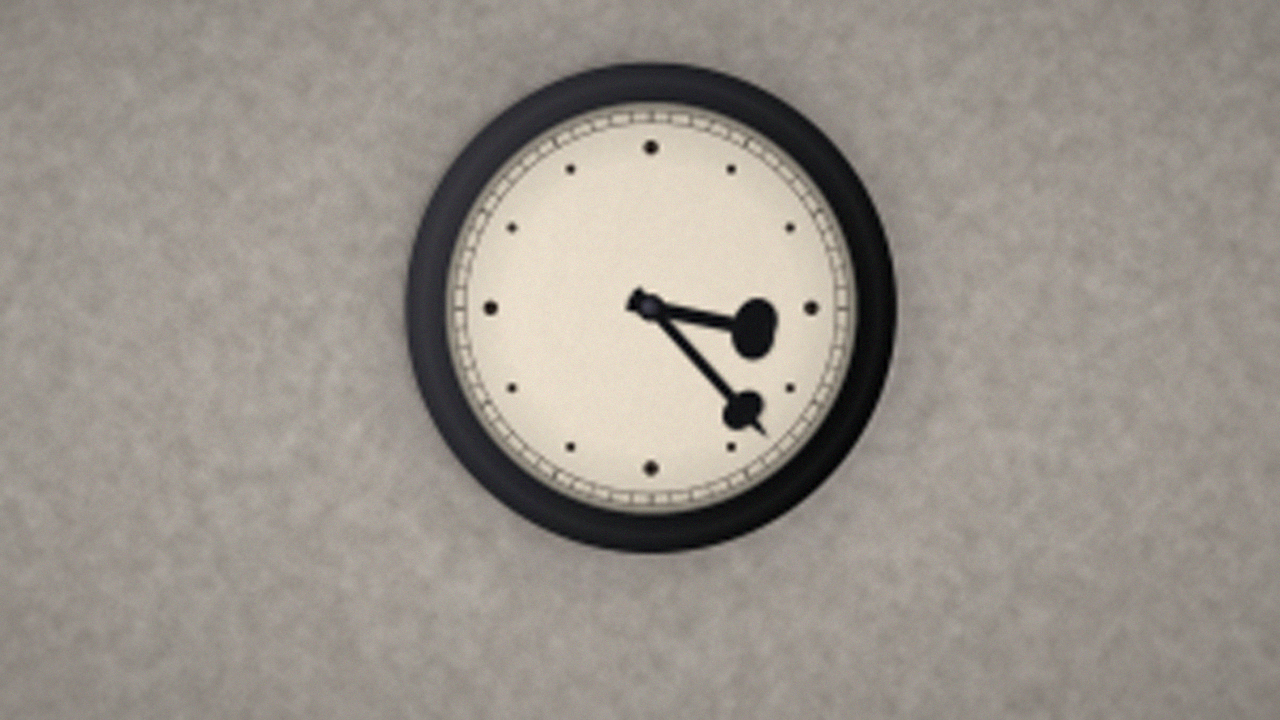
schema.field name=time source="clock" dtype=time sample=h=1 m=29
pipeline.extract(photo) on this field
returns h=3 m=23
